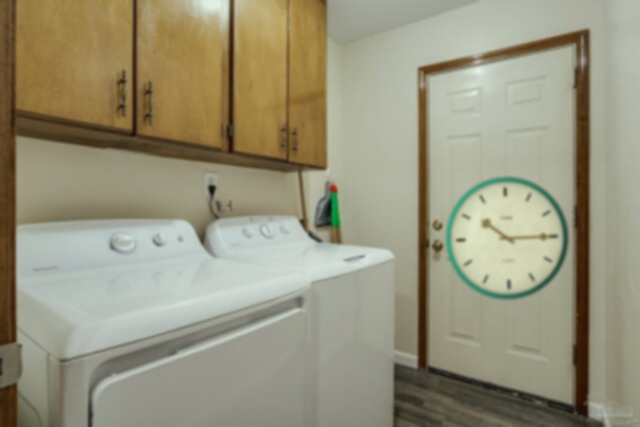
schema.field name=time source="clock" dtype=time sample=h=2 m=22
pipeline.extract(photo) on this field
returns h=10 m=15
